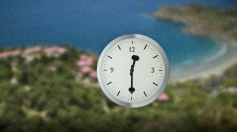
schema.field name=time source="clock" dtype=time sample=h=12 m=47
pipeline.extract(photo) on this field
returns h=12 m=30
